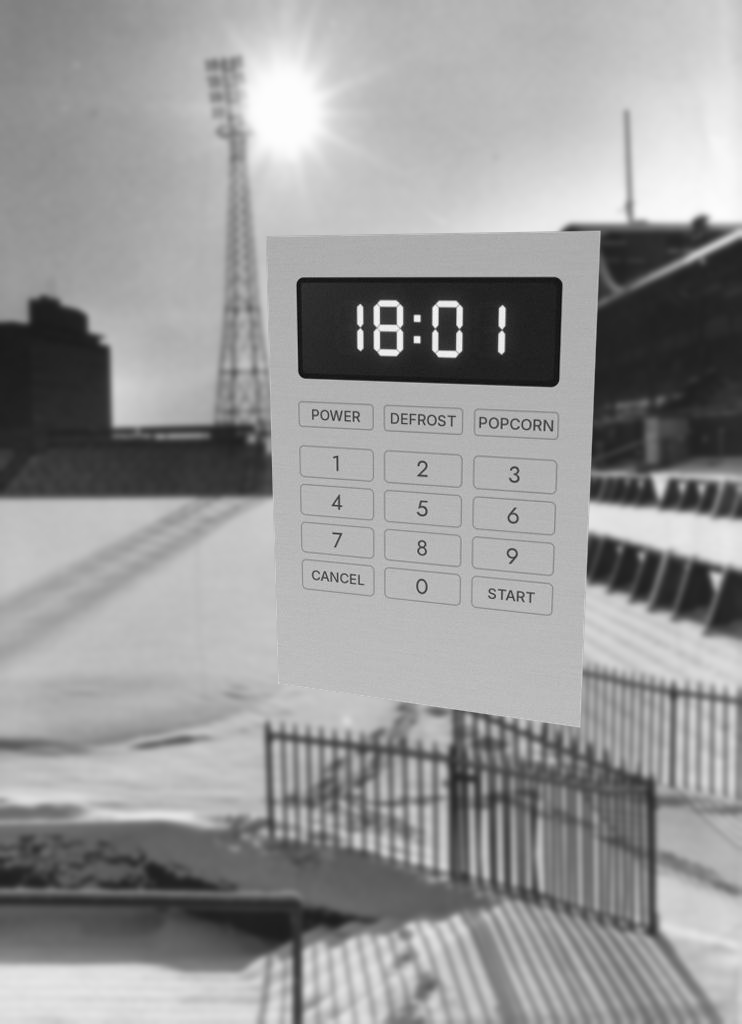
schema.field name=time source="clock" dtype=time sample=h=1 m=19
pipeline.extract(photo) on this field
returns h=18 m=1
